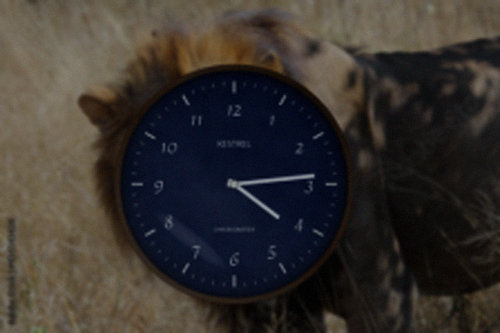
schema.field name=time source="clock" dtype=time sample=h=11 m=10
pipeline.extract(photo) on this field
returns h=4 m=14
